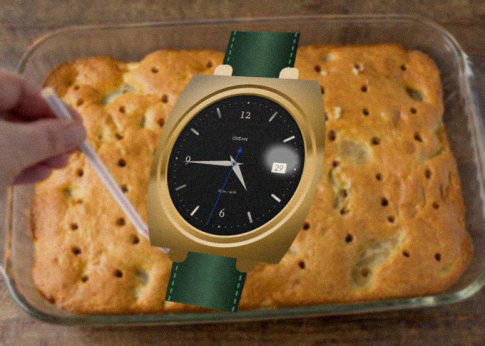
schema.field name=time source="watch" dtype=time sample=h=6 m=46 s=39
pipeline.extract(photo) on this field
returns h=4 m=44 s=32
